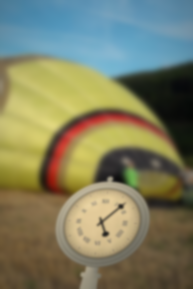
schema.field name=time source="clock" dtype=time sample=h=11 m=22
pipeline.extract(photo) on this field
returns h=5 m=7
